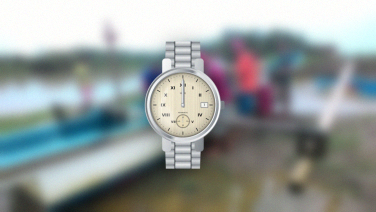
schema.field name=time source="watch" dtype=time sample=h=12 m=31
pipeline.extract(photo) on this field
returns h=12 m=0
